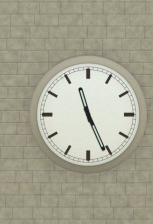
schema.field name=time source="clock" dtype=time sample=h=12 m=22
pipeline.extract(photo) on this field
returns h=11 m=26
